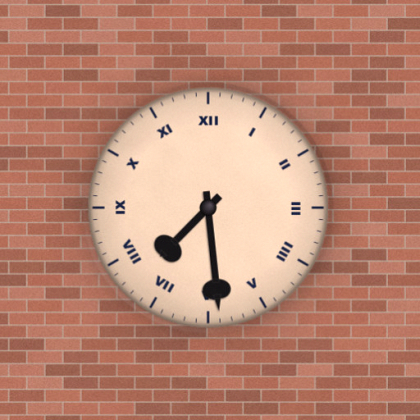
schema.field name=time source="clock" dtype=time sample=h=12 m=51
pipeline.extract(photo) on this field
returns h=7 m=29
